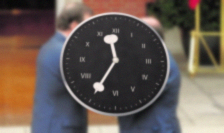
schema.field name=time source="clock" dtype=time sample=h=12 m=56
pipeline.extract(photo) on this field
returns h=11 m=35
